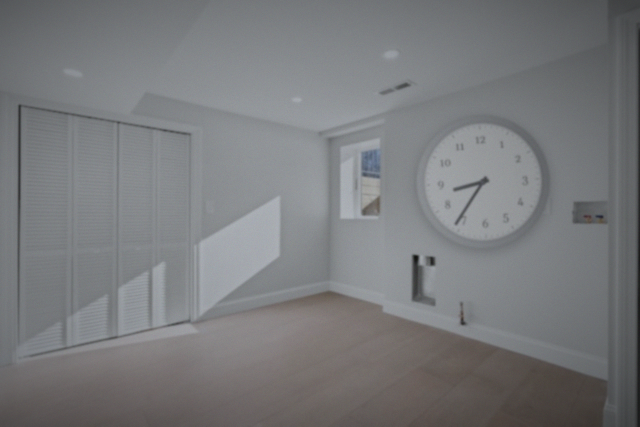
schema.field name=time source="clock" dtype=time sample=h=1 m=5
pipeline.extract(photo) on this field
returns h=8 m=36
